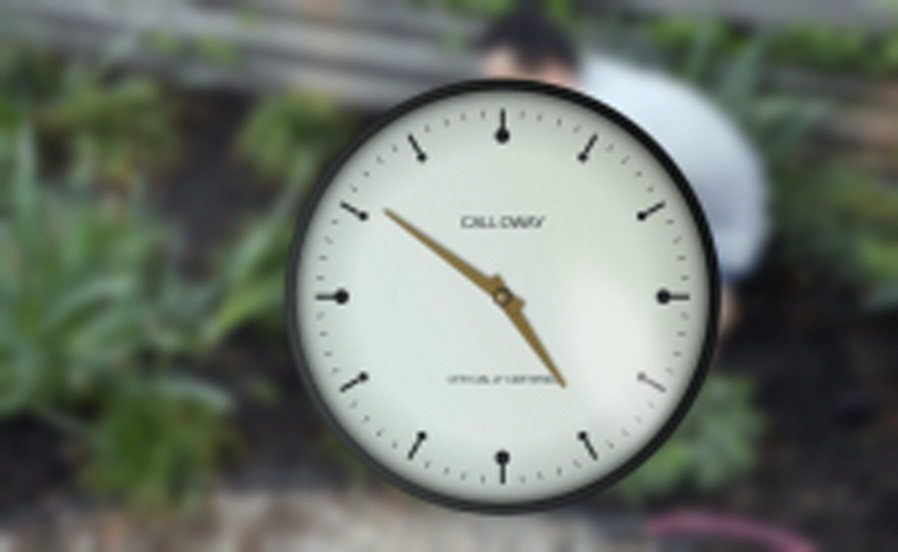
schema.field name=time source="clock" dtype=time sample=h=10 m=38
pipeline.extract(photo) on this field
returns h=4 m=51
